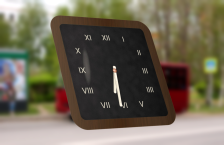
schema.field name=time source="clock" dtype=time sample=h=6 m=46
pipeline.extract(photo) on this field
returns h=6 m=31
